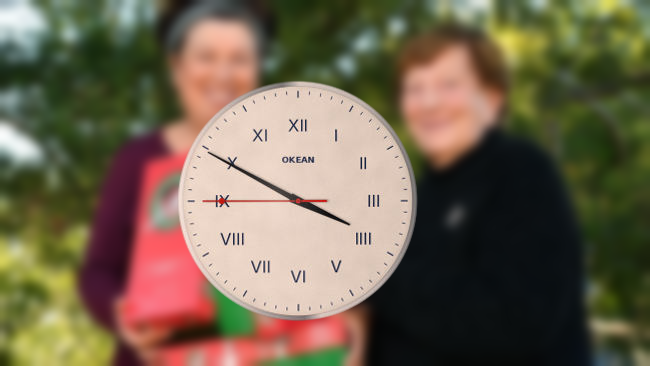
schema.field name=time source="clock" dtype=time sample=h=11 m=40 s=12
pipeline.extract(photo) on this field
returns h=3 m=49 s=45
